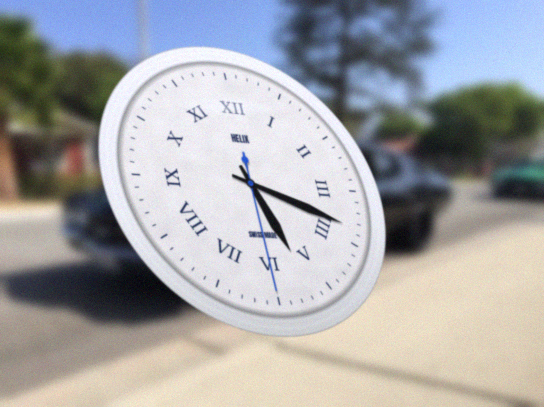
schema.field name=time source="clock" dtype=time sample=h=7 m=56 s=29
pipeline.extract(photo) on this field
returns h=5 m=18 s=30
